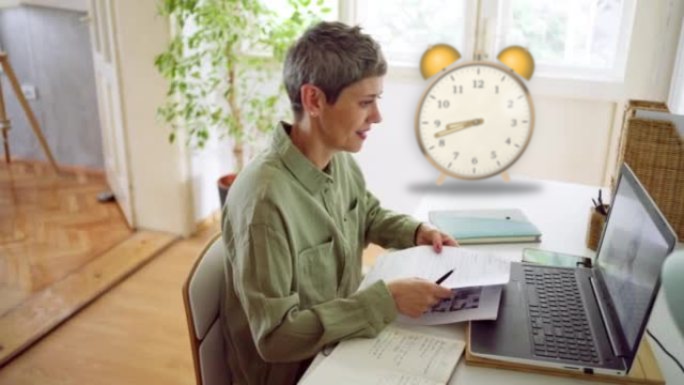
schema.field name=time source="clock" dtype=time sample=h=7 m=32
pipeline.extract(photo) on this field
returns h=8 m=42
